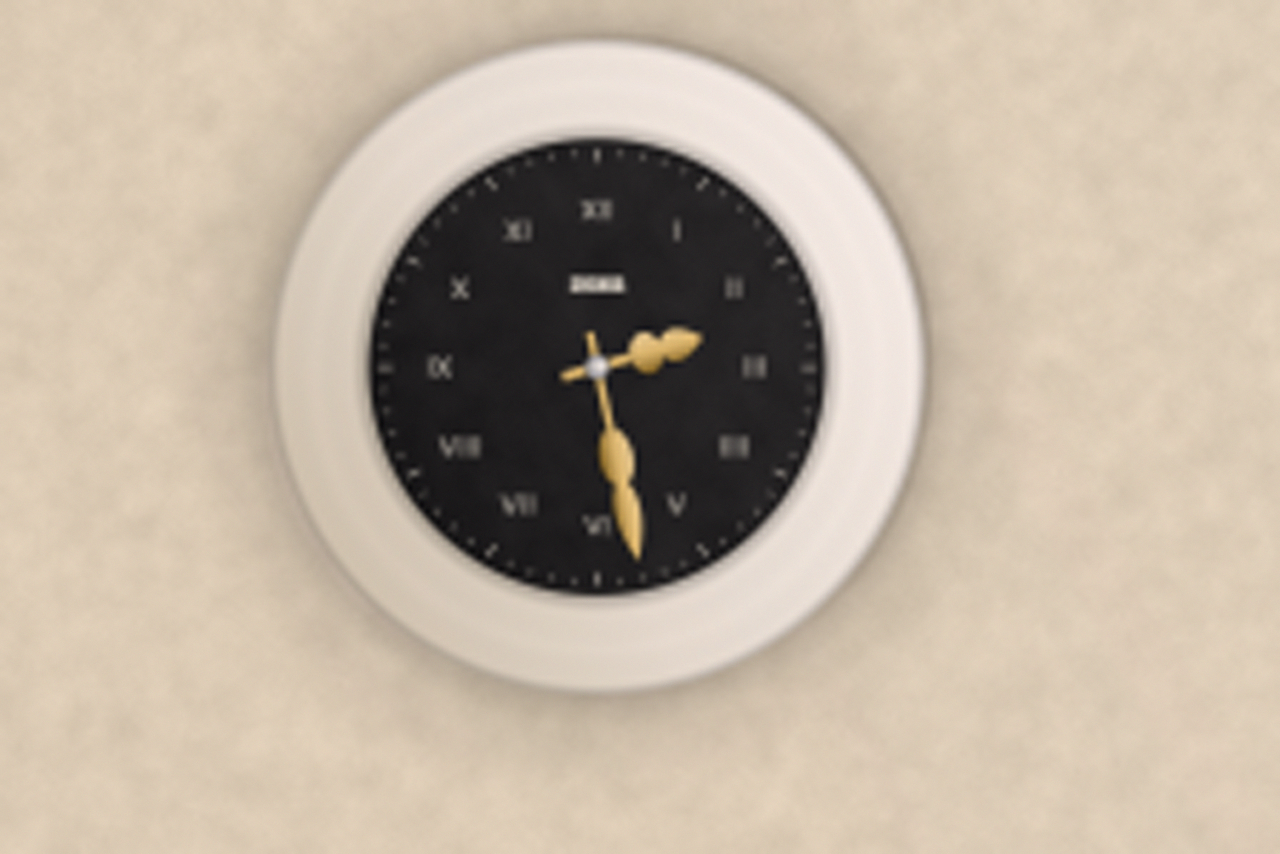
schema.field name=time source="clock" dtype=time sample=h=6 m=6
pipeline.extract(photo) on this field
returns h=2 m=28
